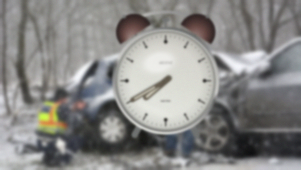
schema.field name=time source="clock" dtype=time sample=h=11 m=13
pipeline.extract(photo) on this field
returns h=7 m=40
